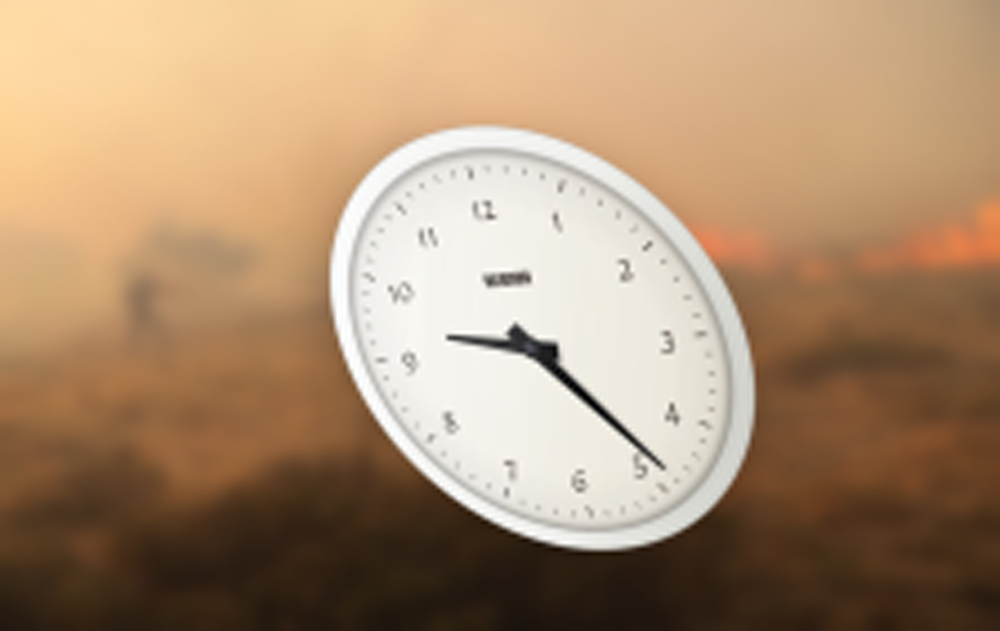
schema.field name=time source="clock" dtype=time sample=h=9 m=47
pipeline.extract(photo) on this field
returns h=9 m=24
